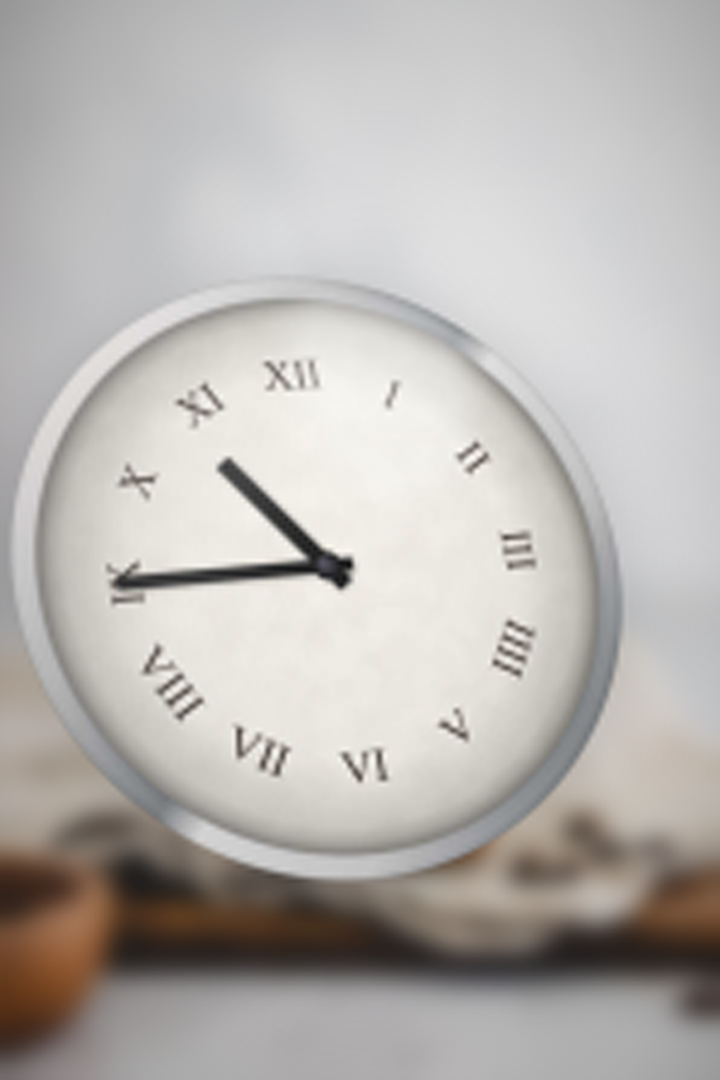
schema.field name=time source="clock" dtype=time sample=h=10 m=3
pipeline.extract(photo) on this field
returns h=10 m=45
